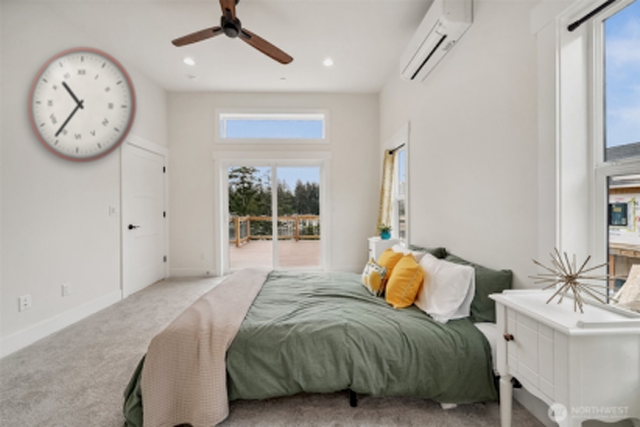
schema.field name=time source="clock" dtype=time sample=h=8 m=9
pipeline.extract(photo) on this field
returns h=10 m=36
